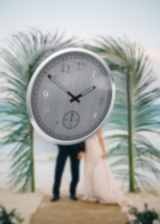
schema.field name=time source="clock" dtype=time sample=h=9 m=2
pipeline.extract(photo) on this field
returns h=1 m=50
